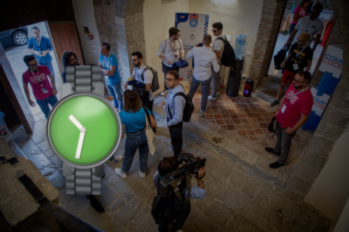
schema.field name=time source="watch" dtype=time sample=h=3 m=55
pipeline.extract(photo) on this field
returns h=10 m=32
